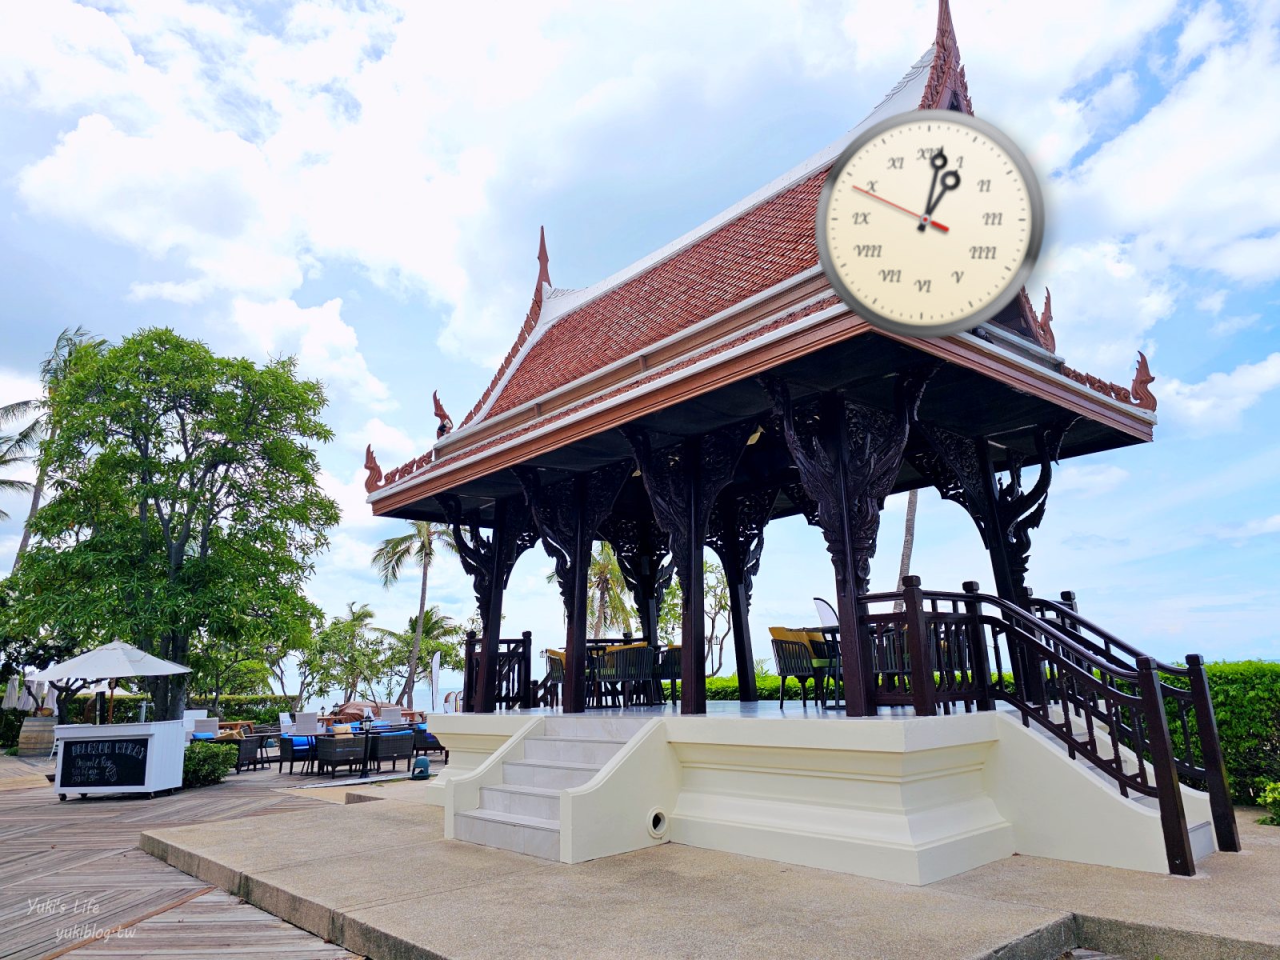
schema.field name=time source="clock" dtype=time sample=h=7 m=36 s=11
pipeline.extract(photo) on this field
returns h=1 m=1 s=49
